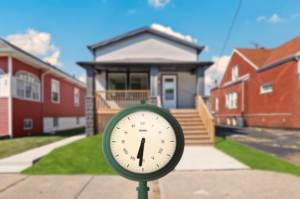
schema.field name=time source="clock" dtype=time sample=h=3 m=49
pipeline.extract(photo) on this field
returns h=6 m=31
